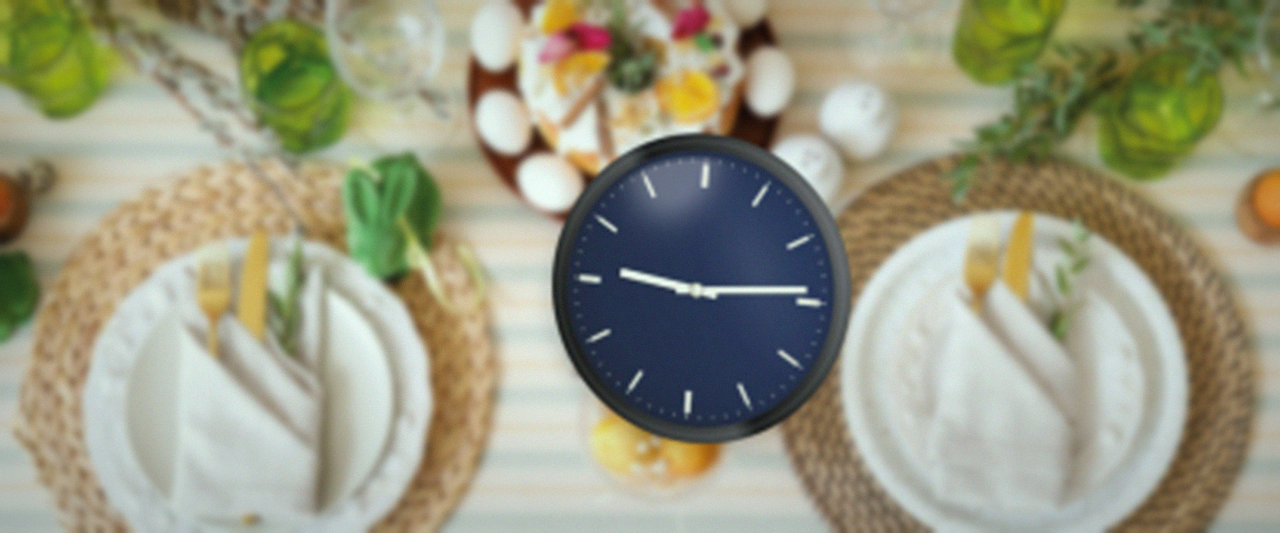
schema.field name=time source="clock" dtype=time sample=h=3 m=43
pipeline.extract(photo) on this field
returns h=9 m=14
